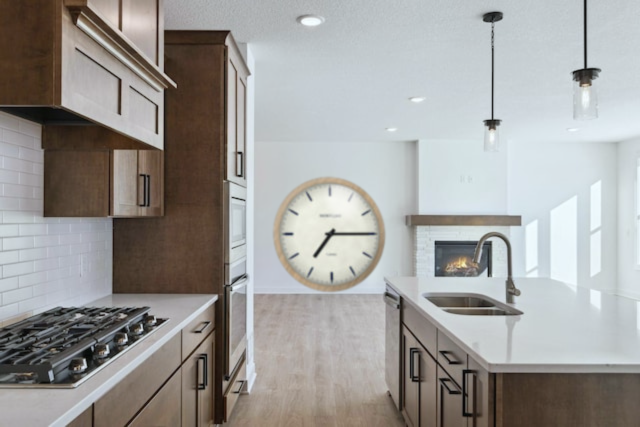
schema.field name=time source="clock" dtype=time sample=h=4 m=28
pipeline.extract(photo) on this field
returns h=7 m=15
